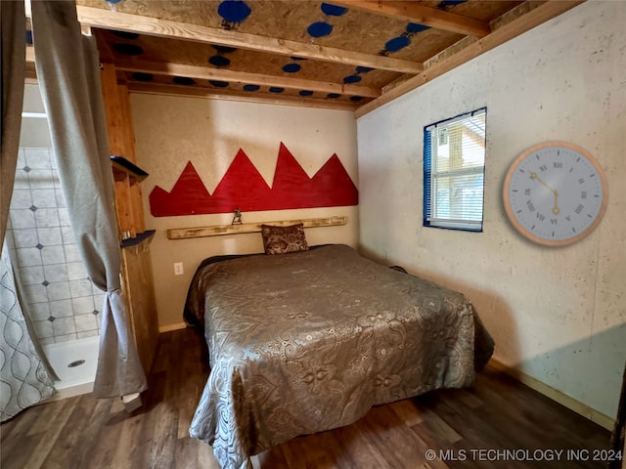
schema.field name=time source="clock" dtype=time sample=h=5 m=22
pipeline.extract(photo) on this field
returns h=5 m=51
